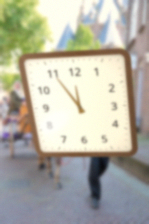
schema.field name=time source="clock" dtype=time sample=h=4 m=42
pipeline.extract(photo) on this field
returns h=11 m=55
